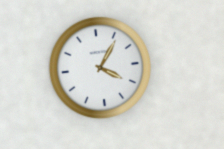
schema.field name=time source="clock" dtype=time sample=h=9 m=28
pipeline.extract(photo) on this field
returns h=4 m=6
